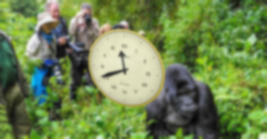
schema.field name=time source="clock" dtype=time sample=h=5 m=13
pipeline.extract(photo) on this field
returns h=11 m=41
